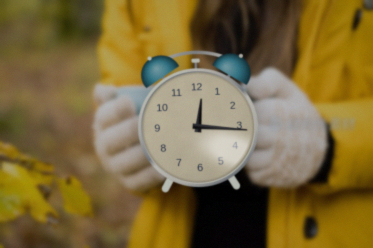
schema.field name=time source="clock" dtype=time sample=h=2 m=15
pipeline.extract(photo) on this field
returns h=12 m=16
